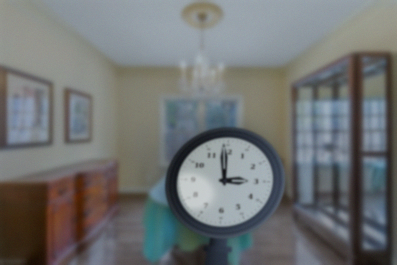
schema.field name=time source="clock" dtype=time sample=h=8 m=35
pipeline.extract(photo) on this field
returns h=2 m=59
